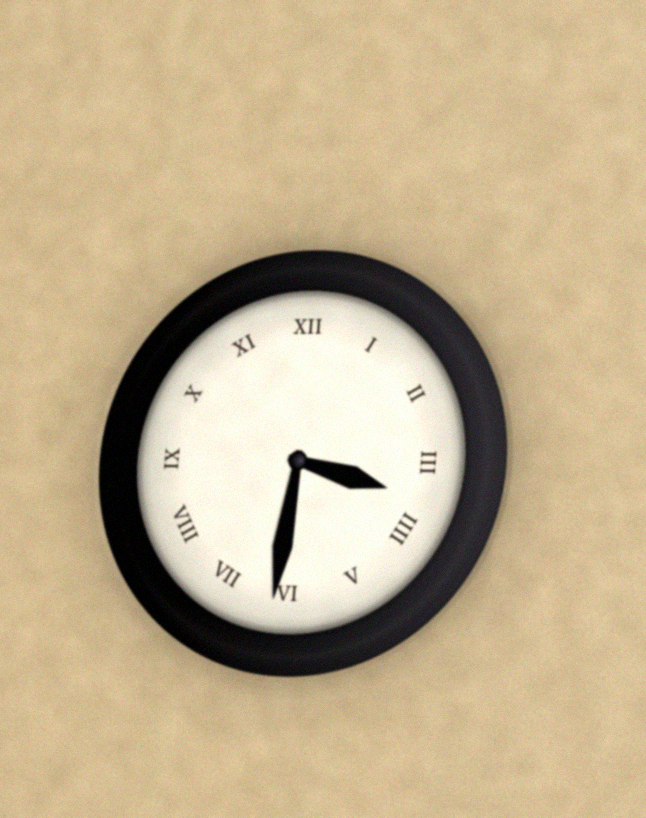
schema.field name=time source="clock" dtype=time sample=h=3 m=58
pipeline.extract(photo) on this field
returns h=3 m=31
